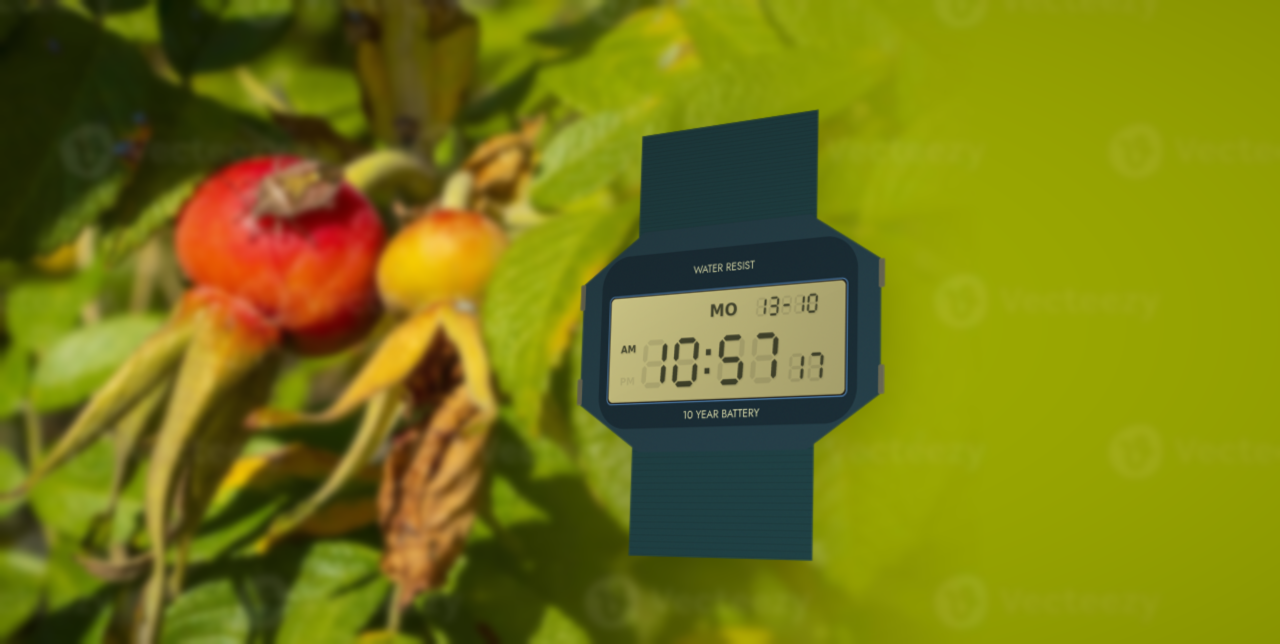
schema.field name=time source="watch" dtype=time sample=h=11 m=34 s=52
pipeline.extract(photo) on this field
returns h=10 m=57 s=17
